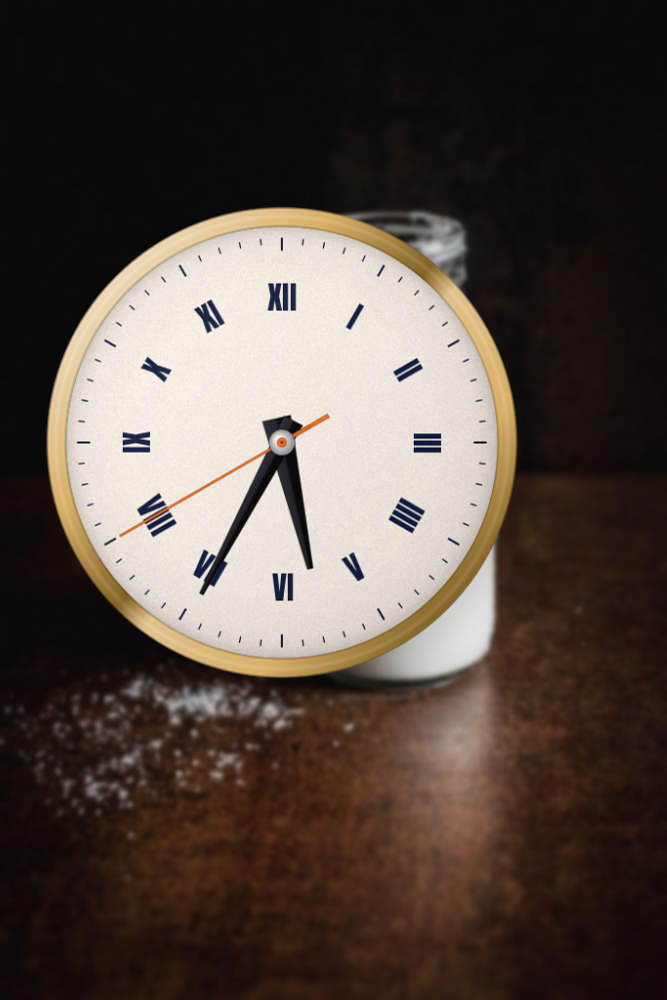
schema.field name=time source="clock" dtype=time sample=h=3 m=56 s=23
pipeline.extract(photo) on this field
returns h=5 m=34 s=40
